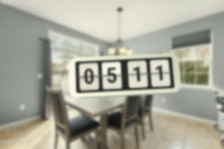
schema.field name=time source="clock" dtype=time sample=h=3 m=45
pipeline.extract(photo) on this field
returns h=5 m=11
